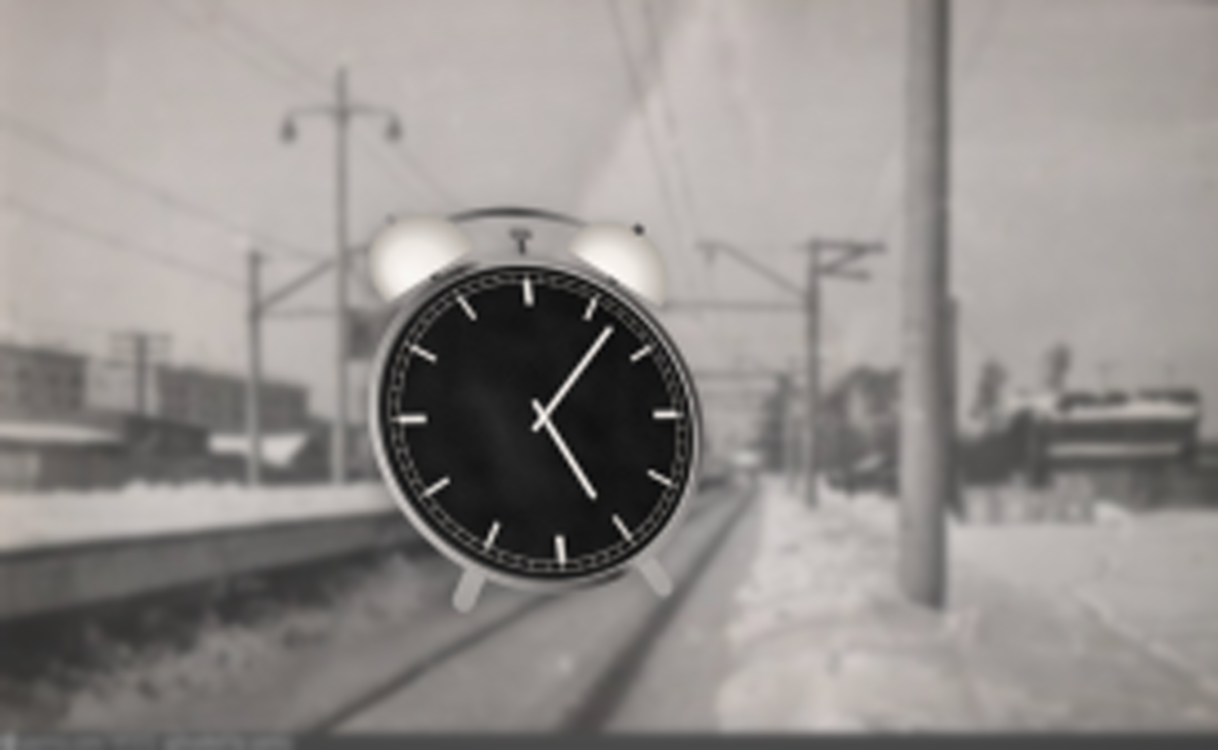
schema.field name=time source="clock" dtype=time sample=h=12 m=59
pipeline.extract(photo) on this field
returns h=5 m=7
